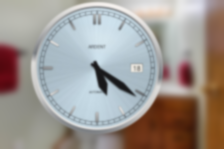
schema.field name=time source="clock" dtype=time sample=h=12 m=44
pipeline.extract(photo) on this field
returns h=5 m=21
